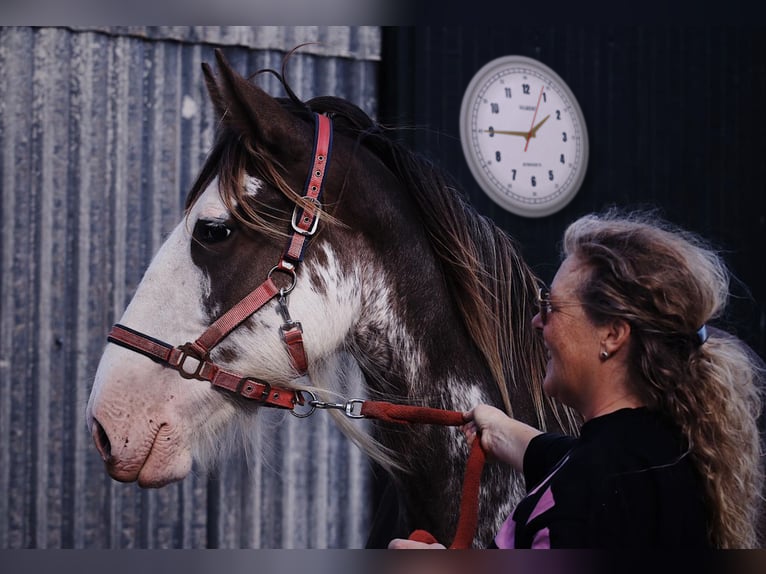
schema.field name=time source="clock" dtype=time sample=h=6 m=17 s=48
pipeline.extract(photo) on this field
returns h=1 m=45 s=4
